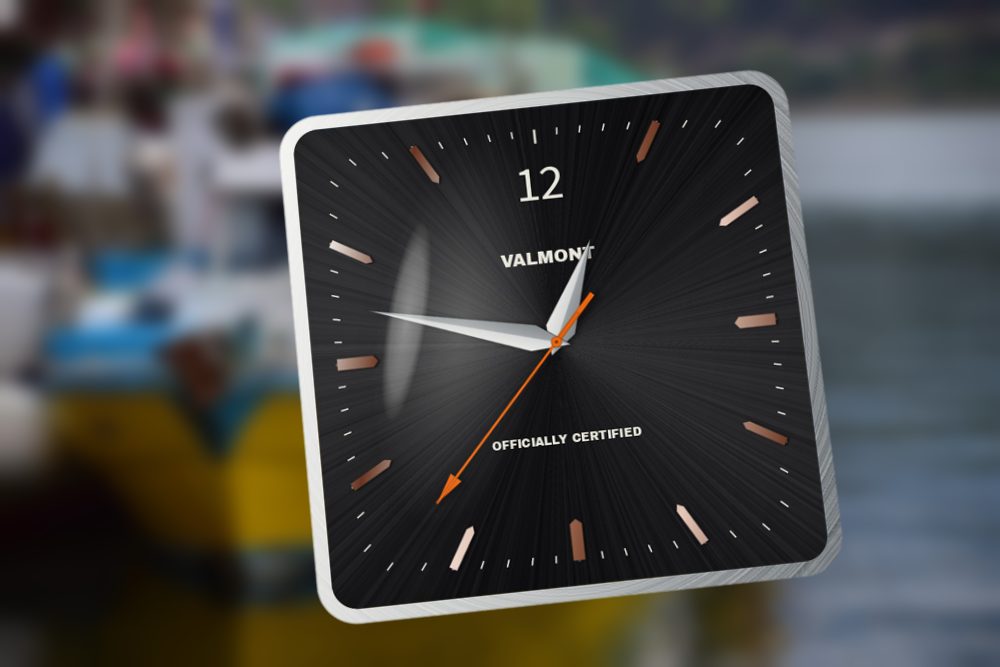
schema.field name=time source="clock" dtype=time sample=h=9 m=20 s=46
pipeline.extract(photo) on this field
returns h=12 m=47 s=37
